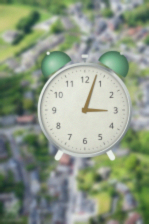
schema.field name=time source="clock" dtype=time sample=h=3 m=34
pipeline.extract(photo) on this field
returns h=3 m=3
